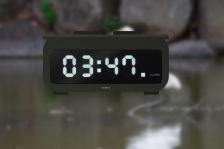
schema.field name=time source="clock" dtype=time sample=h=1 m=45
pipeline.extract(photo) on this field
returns h=3 m=47
